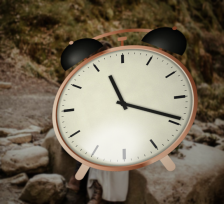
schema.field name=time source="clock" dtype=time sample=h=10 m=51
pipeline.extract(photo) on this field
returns h=11 m=19
